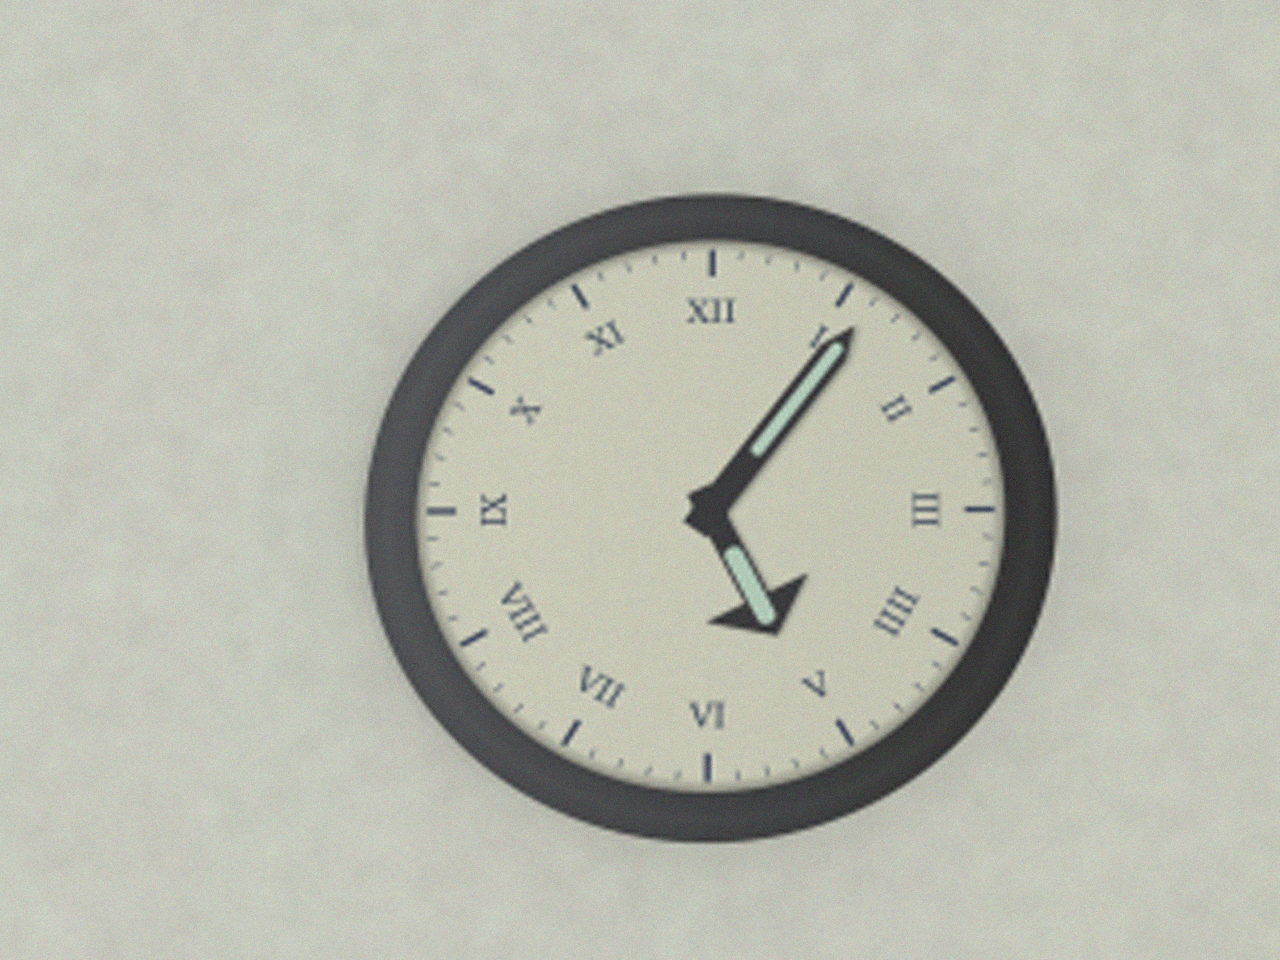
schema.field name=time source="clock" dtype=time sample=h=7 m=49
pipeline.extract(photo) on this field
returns h=5 m=6
